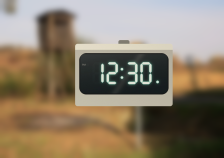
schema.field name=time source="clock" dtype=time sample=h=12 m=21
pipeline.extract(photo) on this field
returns h=12 m=30
